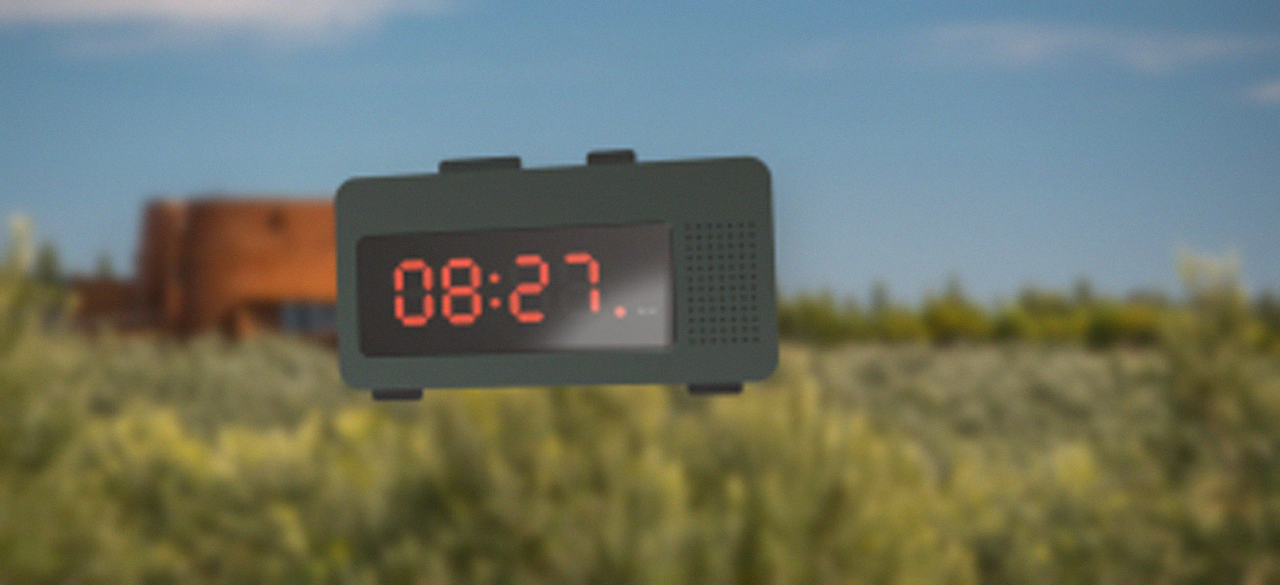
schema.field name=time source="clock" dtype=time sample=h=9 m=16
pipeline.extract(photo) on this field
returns h=8 m=27
